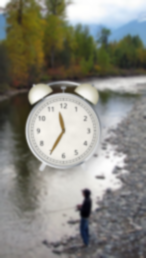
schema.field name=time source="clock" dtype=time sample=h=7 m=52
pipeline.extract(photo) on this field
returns h=11 m=35
